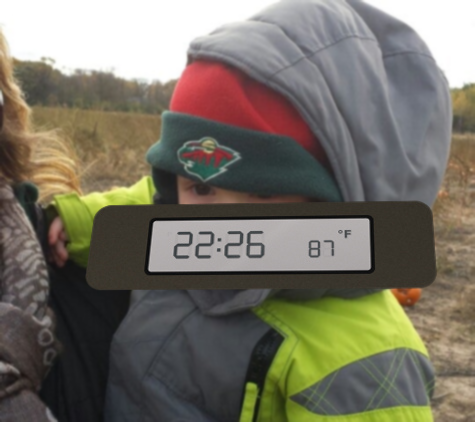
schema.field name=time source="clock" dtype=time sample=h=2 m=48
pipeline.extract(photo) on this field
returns h=22 m=26
